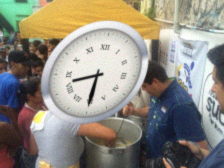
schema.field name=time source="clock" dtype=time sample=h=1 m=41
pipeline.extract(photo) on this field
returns h=8 m=30
